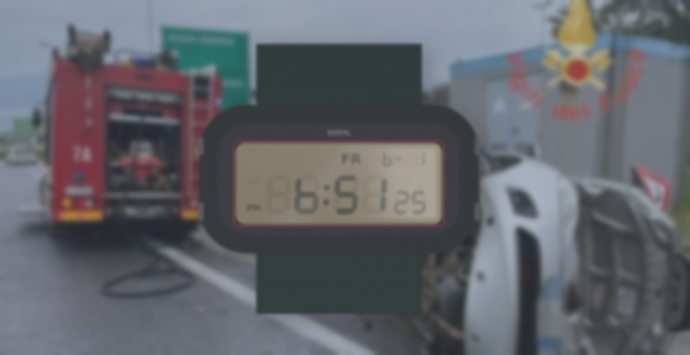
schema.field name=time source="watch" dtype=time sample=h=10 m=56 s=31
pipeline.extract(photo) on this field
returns h=6 m=51 s=25
